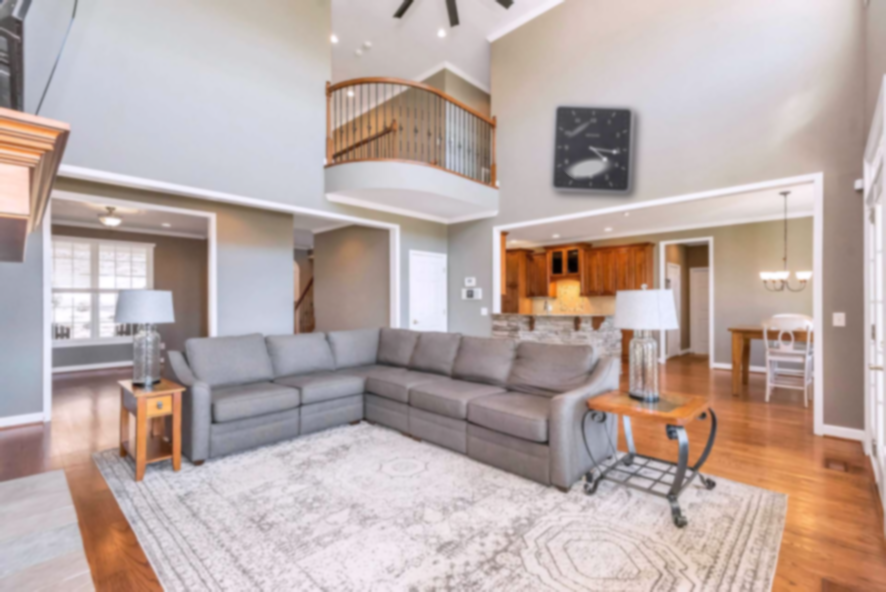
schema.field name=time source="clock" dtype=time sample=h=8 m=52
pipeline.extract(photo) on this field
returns h=4 m=16
